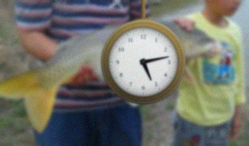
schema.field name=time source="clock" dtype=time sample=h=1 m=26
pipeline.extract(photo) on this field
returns h=5 m=13
